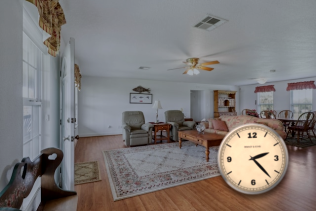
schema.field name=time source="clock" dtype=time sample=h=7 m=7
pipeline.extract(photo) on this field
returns h=2 m=23
